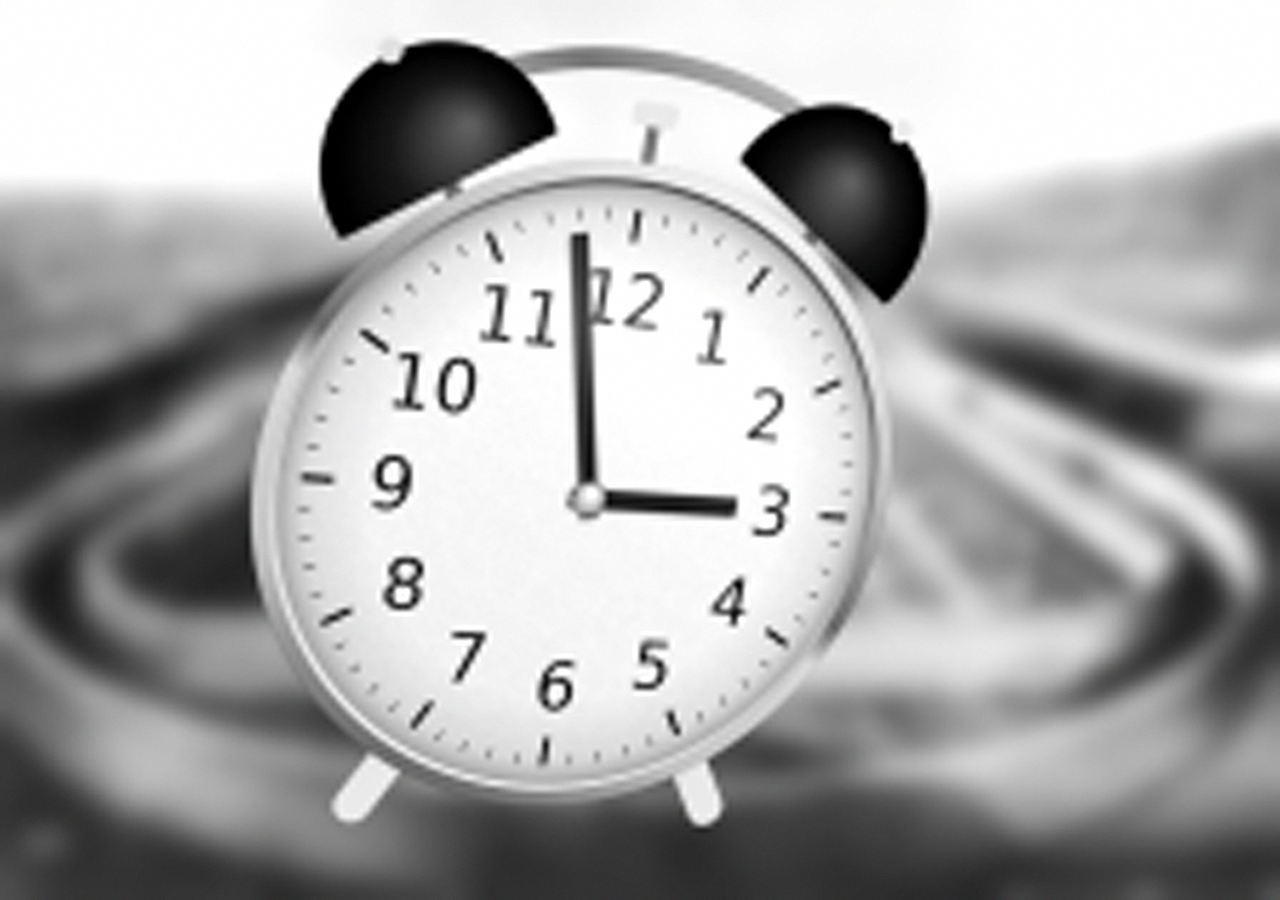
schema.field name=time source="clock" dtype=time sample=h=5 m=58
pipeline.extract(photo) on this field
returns h=2 m=58
